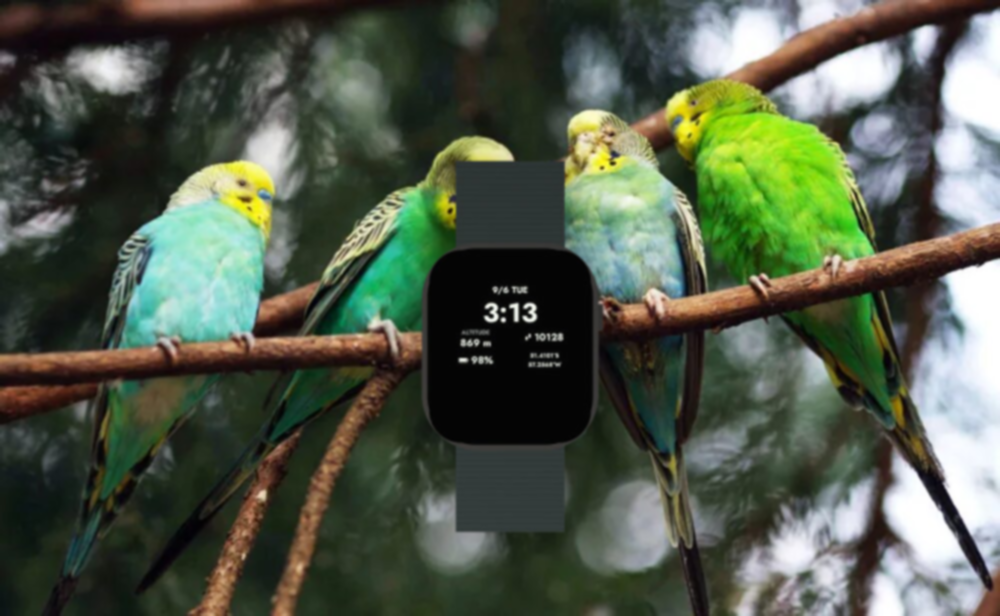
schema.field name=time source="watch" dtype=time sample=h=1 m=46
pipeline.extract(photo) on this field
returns h=3 m=13
